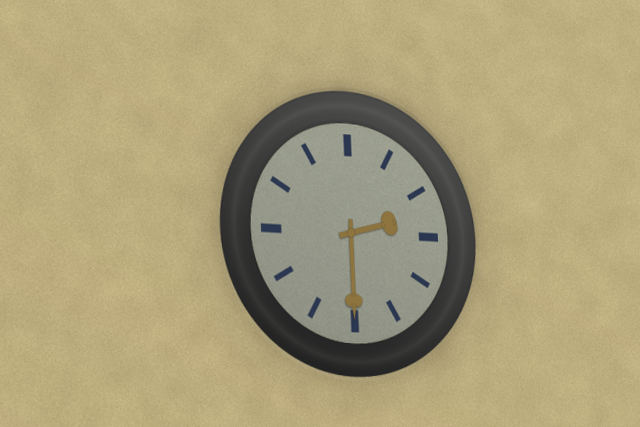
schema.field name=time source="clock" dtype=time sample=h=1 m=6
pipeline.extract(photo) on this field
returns h=2 m=30
